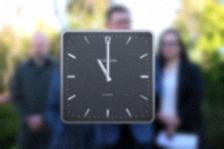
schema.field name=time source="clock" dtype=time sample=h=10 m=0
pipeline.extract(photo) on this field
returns h=11 m=0
